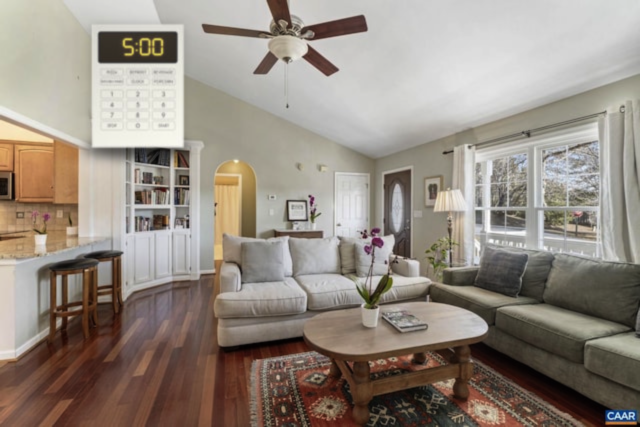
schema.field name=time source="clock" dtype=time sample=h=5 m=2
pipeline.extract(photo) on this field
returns h=5 m=0
